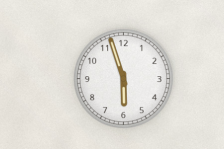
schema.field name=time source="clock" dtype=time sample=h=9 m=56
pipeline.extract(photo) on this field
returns h=5 m=57
